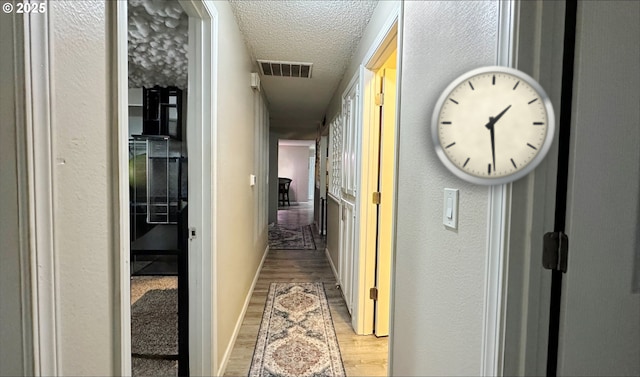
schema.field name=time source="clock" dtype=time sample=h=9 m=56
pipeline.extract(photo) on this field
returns h=1 m=29
